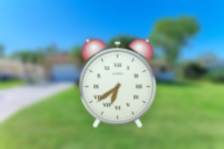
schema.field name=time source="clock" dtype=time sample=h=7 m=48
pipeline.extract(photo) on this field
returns h=6 m=39
